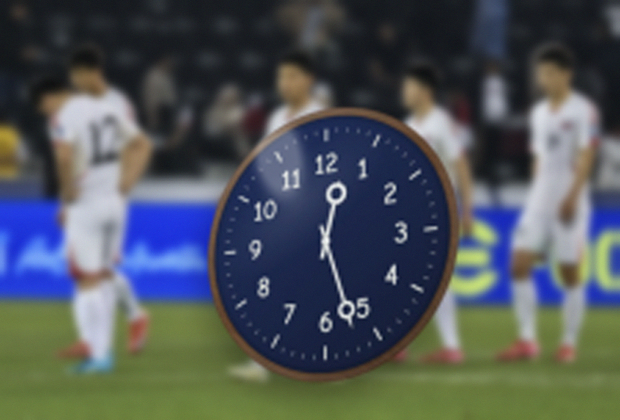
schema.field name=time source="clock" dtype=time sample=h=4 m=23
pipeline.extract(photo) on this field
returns h=12 m=27
